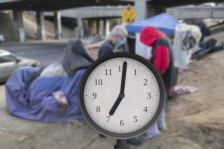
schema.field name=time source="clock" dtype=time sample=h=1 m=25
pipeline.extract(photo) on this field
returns h=7 m=1
